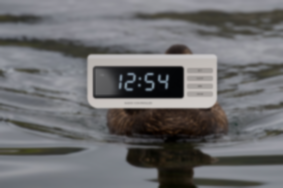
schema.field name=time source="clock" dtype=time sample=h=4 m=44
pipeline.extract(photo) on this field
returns h=12 m=54
